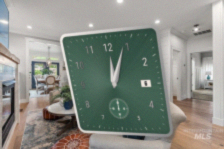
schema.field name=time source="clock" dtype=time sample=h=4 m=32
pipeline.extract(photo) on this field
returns h=12 m=4
